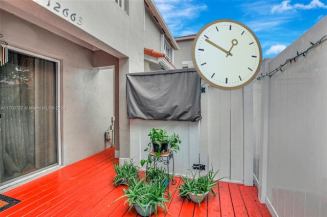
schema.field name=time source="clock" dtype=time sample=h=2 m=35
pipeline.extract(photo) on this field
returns h=12 m=49
